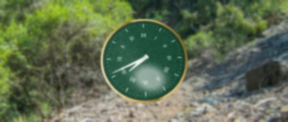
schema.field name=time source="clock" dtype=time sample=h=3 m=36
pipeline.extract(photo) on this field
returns h=7 m=41
